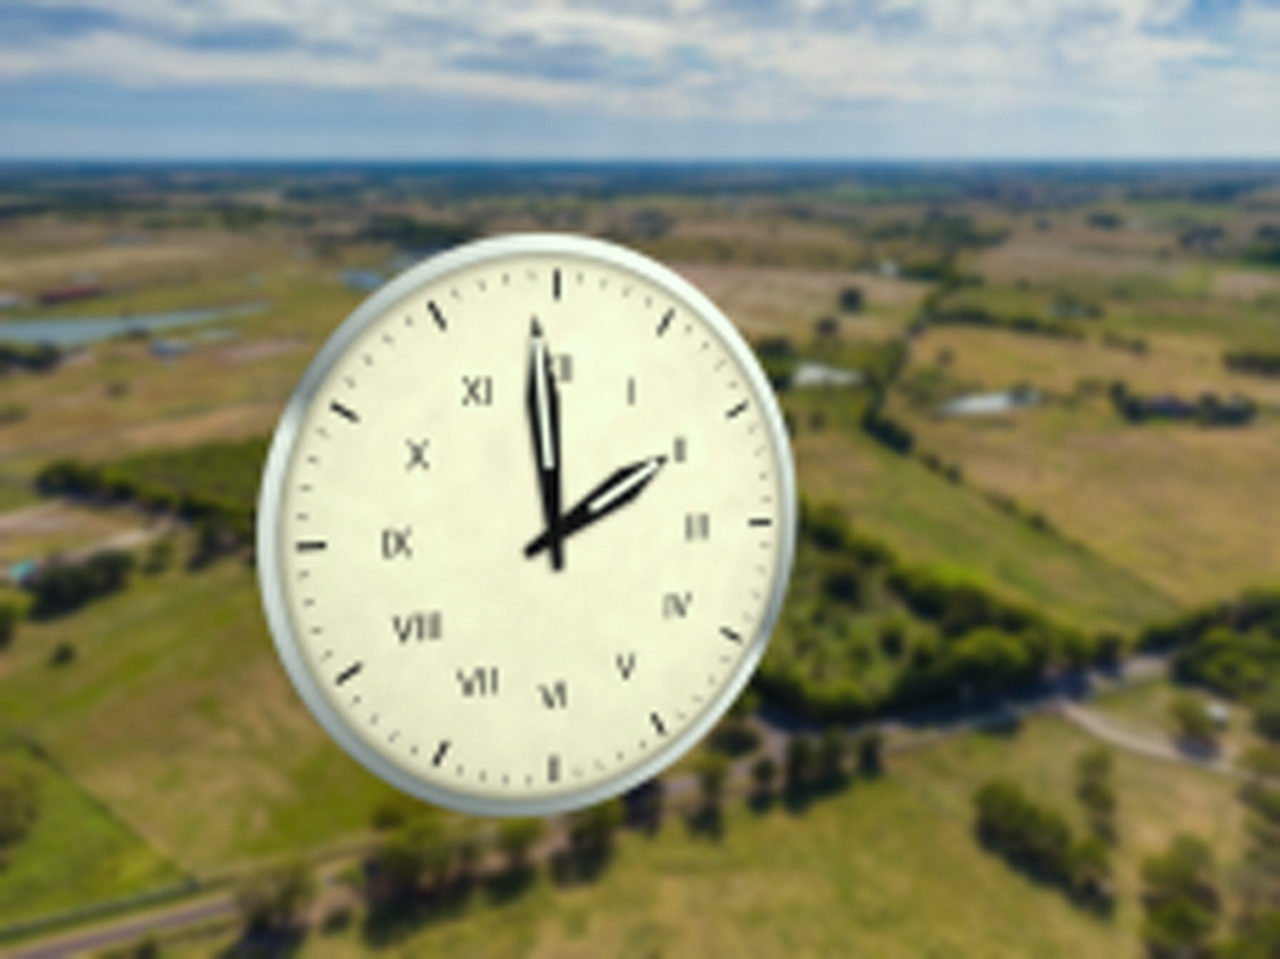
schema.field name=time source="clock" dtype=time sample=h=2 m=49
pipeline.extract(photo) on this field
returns h=1 m=59
